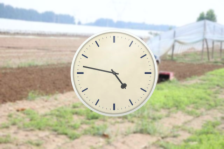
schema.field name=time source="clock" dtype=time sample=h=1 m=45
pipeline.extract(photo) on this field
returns h=4 m=47
